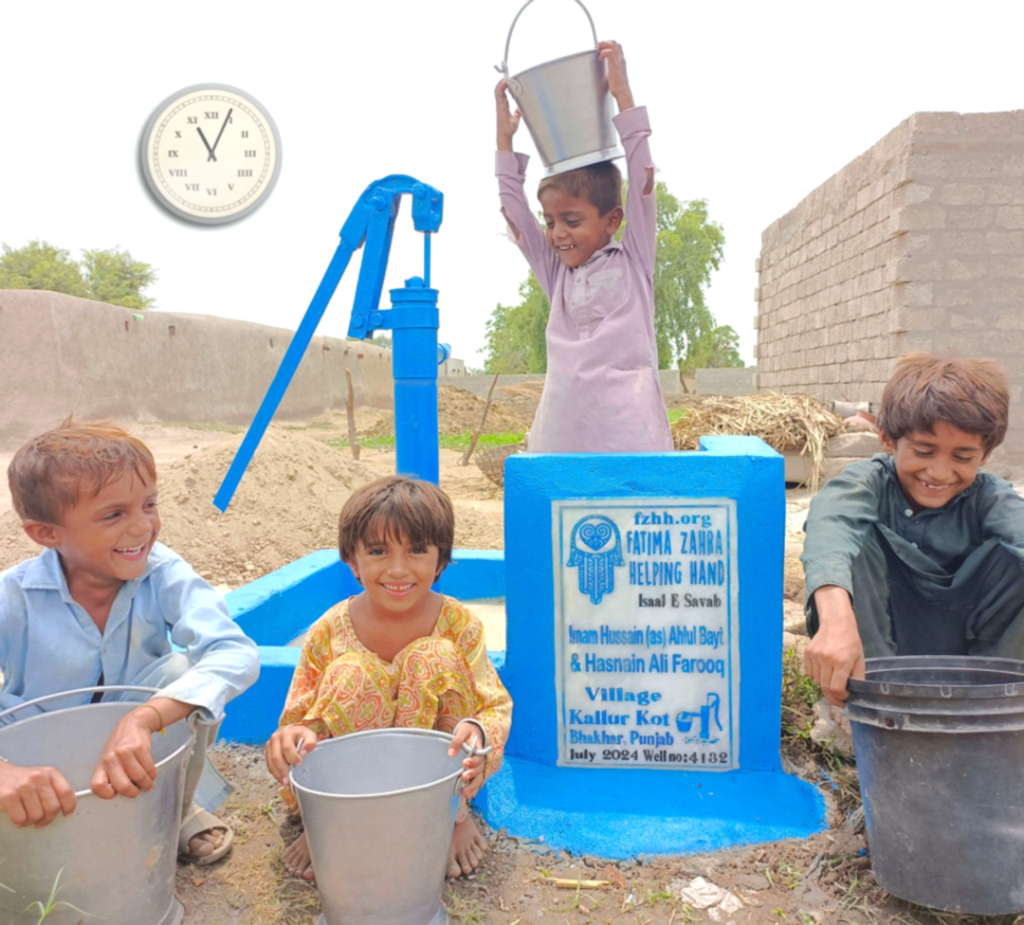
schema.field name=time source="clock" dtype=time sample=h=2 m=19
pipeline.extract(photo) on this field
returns h=11 m=4
